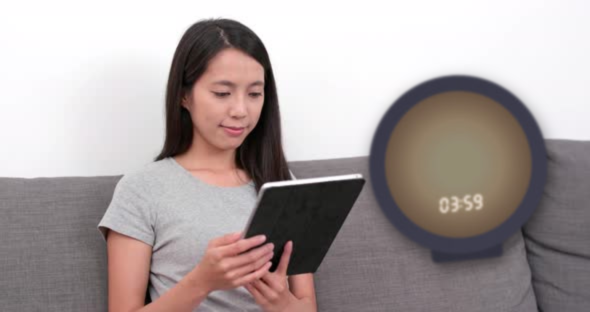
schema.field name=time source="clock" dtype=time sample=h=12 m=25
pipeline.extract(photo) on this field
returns h=3 m=59
